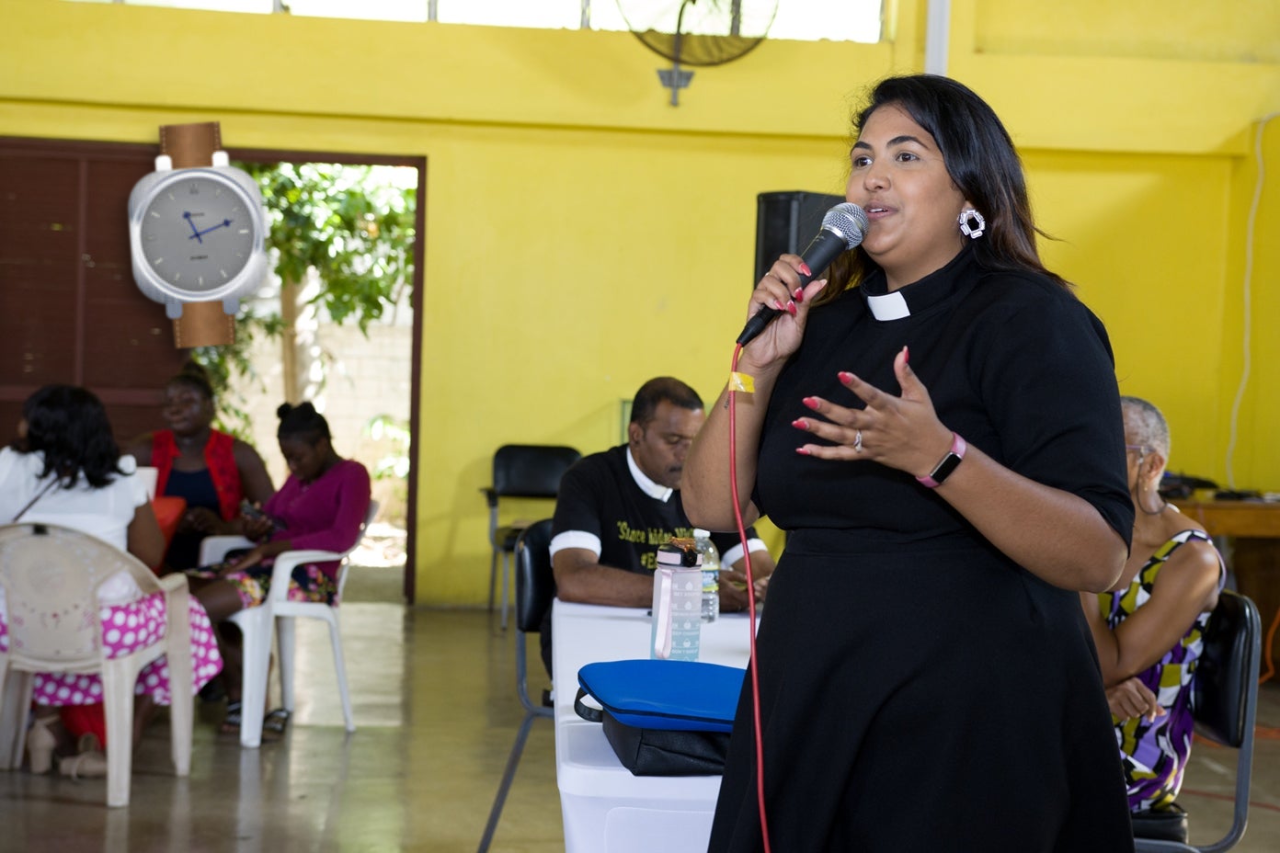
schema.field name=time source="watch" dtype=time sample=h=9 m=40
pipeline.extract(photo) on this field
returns h=11 m=12
